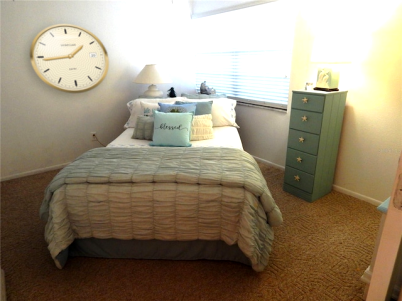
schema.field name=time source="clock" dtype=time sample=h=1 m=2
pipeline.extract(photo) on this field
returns h=1 m=44
